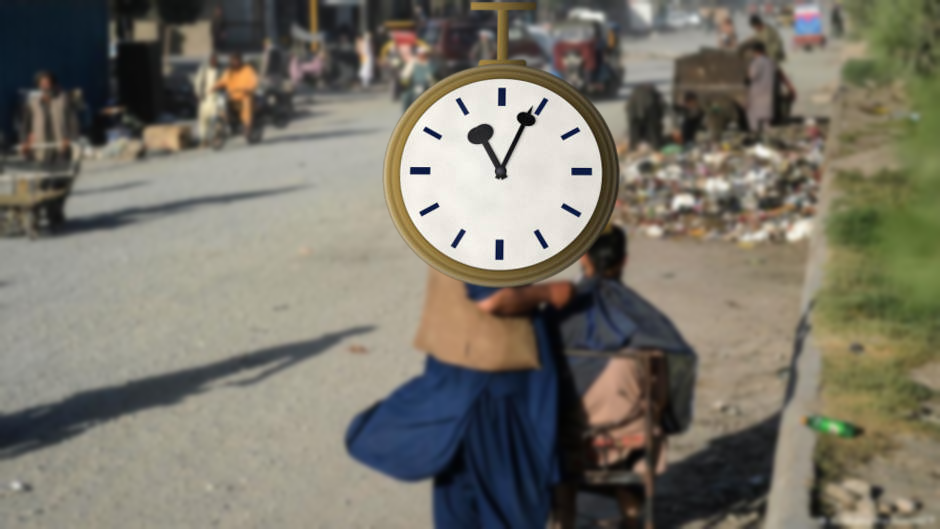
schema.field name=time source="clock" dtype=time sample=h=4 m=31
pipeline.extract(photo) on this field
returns h=11 m=4
